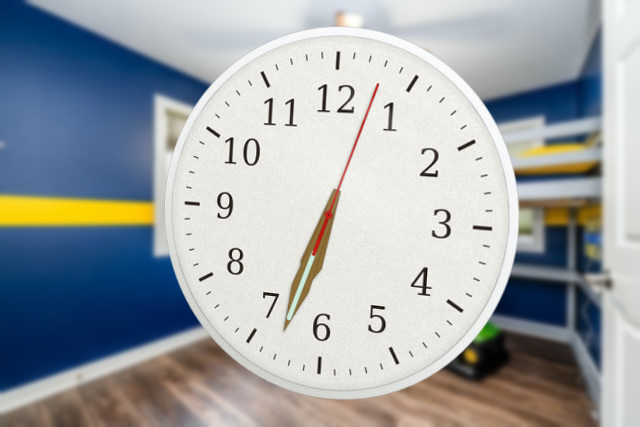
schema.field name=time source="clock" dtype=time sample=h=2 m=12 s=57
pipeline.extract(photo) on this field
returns h=6 m=33 s=3
